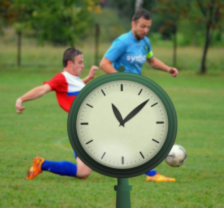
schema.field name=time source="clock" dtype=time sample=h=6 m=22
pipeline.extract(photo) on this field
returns h=11 m=8
